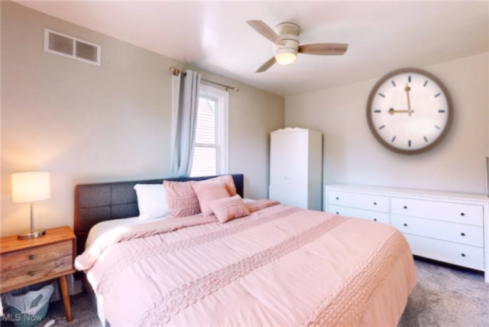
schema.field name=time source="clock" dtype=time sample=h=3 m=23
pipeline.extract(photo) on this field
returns h=8 m=59
